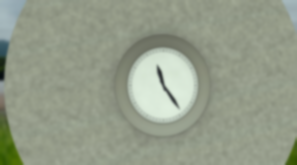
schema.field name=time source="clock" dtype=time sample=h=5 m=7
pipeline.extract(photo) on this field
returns h=11 m=24
